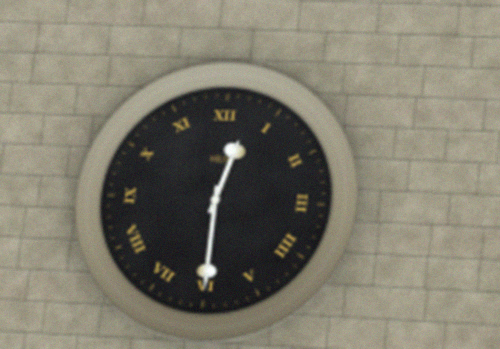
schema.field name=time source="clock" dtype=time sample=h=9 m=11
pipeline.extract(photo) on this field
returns h=12 m=30
